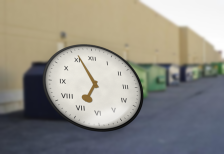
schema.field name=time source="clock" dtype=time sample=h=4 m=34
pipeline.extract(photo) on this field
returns h=6 m=56
